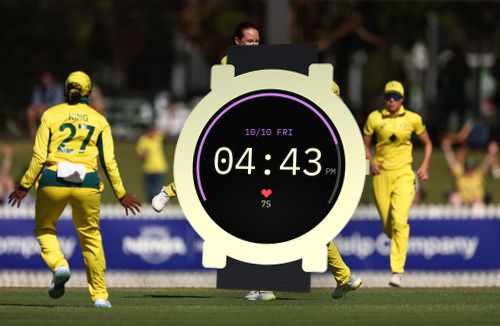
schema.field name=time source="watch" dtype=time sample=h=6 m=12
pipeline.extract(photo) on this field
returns h=4 m=43
